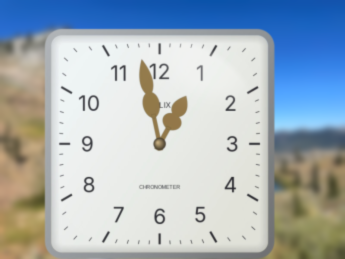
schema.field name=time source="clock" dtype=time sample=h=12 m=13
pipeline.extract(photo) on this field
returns h=12 m=58
